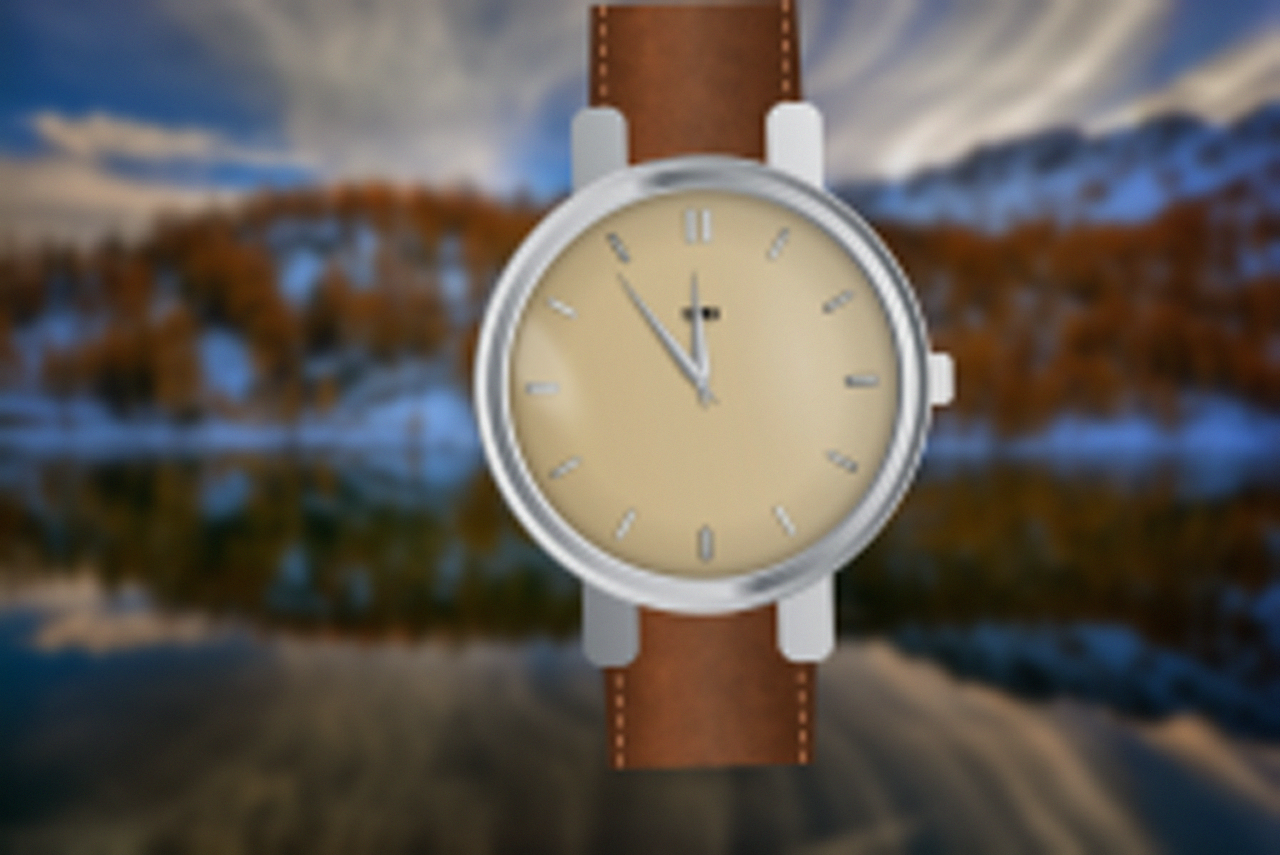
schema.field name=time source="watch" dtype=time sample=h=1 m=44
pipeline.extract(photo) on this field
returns h=11 m=54
